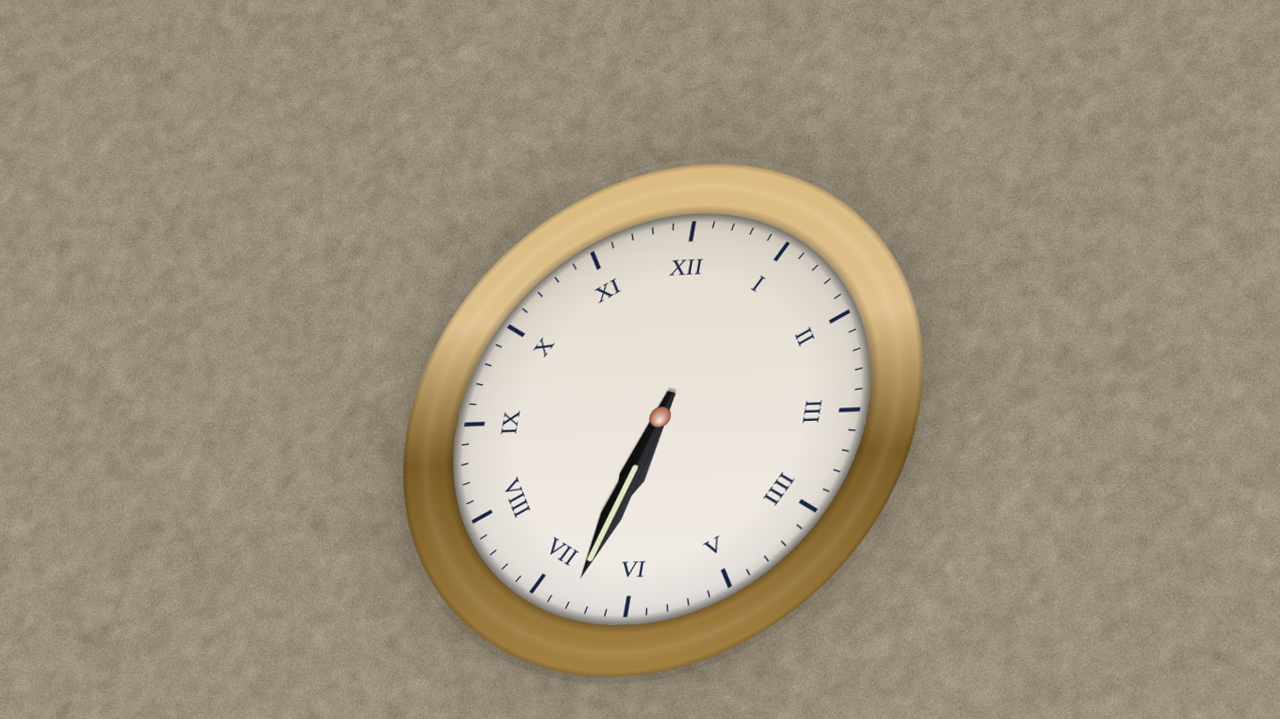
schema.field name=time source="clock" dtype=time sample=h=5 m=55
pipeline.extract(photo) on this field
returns h=6 m=33
